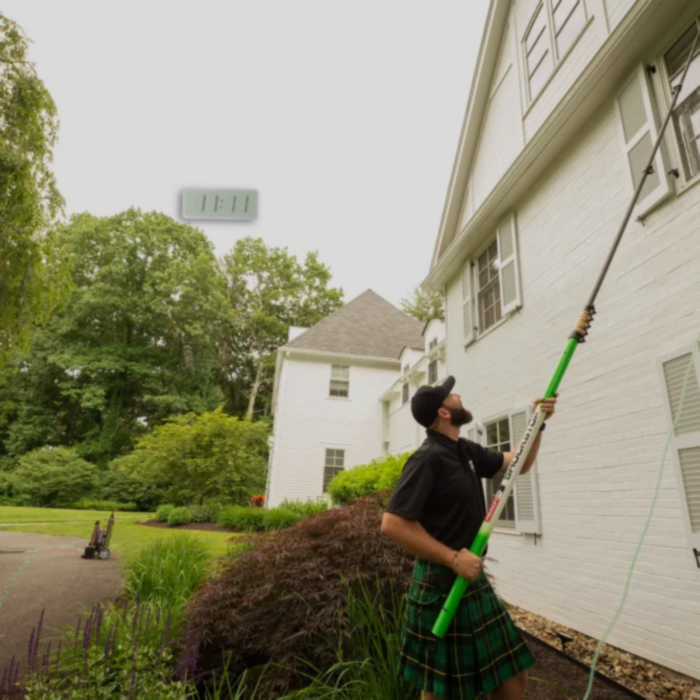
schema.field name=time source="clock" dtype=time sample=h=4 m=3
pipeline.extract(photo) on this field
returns h=11 m=11
